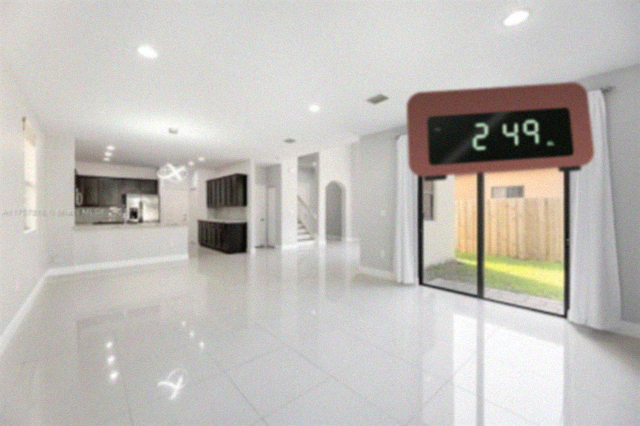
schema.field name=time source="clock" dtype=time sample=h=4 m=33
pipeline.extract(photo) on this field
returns h=2 m=49
